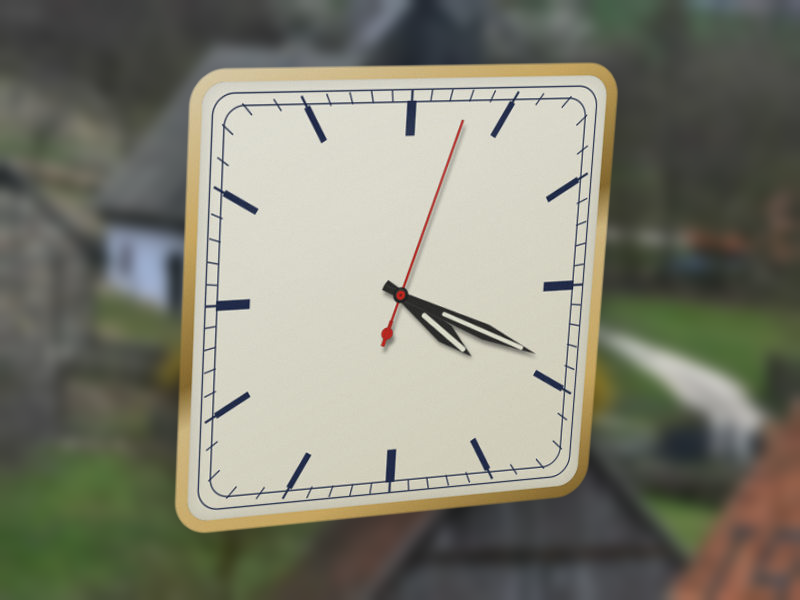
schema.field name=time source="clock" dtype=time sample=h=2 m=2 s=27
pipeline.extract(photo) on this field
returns h=4 m=19 s=3
